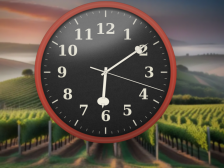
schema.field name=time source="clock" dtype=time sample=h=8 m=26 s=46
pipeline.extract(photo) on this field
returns h=6 m=9 s=18
